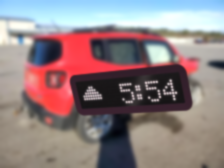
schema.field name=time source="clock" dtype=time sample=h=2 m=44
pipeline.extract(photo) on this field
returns h=5 m=54
